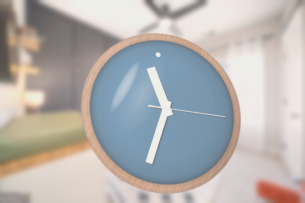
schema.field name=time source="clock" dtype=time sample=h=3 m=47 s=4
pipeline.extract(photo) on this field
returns h=11 m=34 s=17
